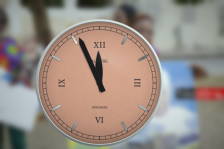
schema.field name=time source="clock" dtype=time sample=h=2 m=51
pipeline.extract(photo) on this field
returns h=11 m=56
